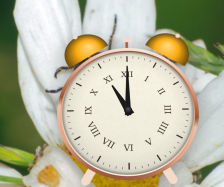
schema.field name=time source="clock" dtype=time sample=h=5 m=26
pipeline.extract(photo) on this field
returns h=11 m=0
